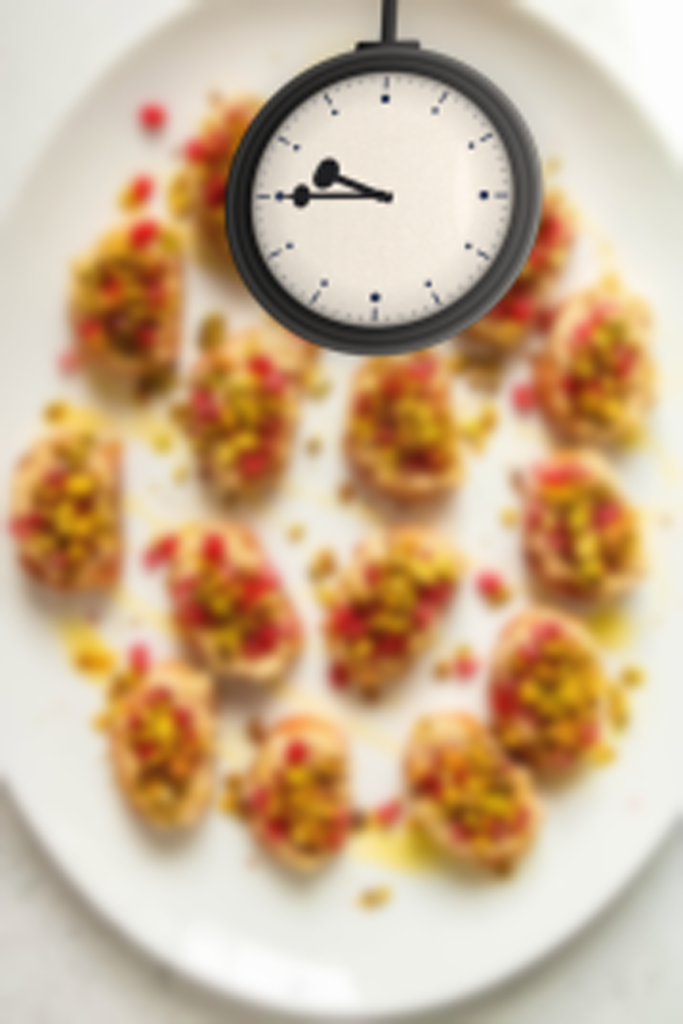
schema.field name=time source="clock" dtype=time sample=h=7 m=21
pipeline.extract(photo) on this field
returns h=9 m=45
